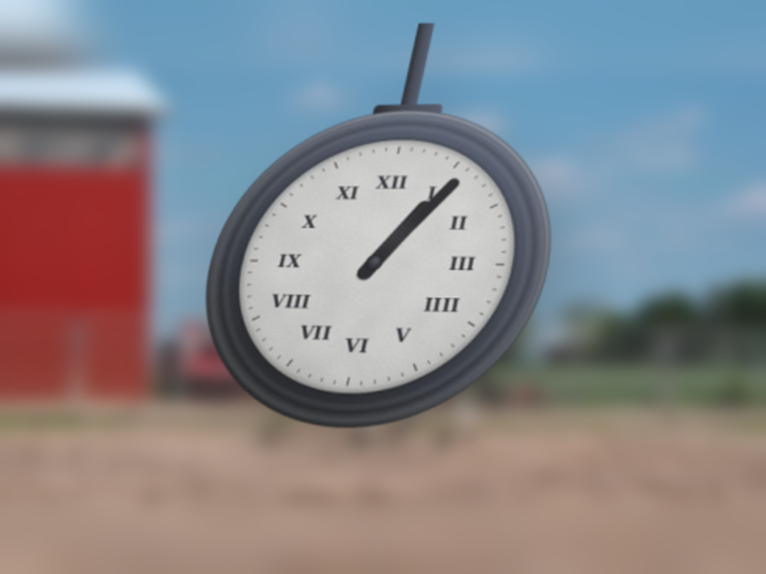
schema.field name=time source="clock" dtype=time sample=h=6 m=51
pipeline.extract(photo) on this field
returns h=1 m=6
